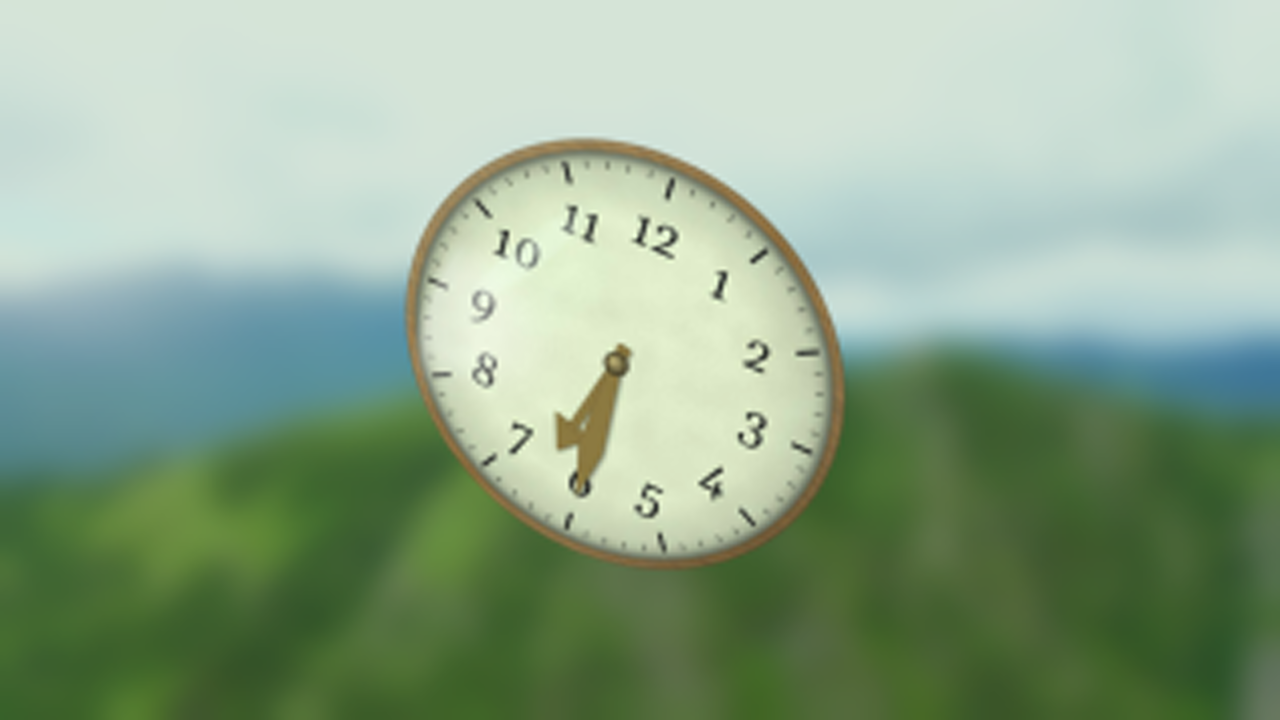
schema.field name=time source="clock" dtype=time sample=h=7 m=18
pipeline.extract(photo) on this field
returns h=6 m=30
